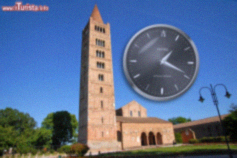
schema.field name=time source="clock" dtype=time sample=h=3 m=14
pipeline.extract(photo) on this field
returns h=1 m=19
